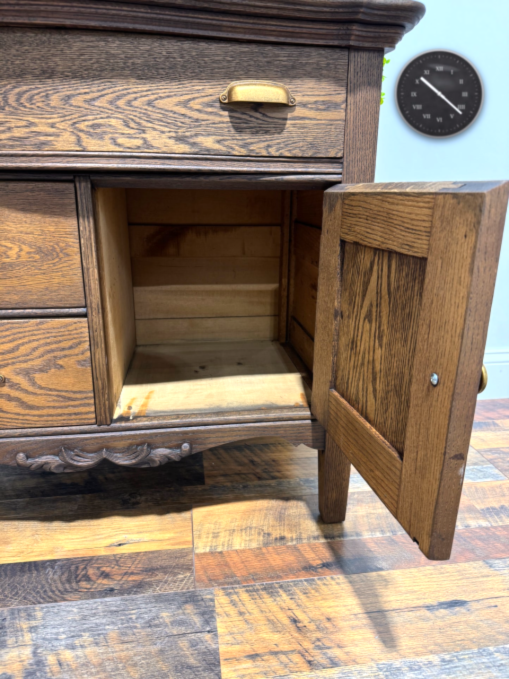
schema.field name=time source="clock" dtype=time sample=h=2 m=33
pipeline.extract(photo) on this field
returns h=10 m=22
